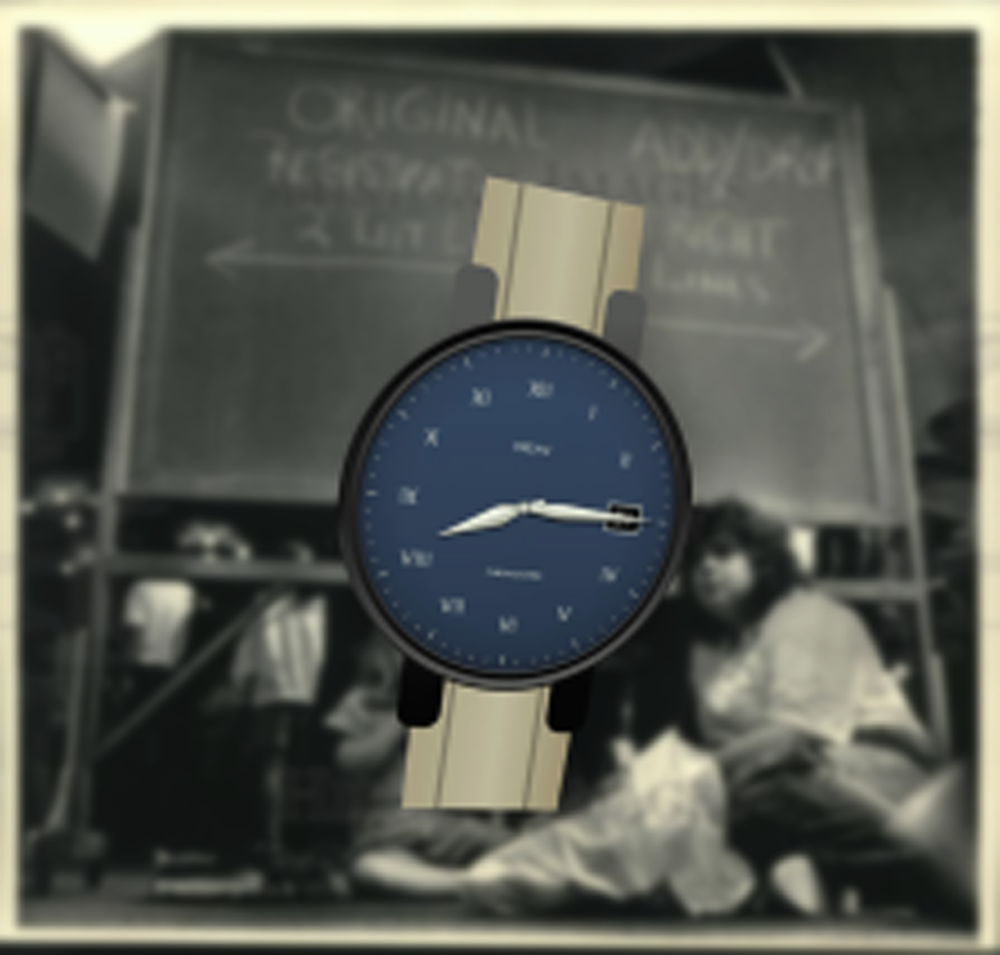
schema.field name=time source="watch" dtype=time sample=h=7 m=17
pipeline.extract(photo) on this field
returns h=8 m=15
